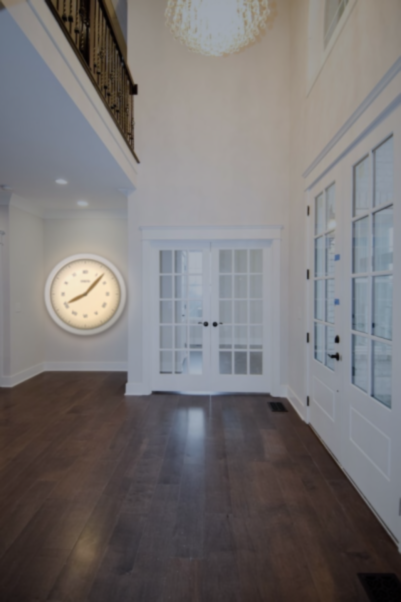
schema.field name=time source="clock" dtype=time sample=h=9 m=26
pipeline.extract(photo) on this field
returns h=8 m=7
